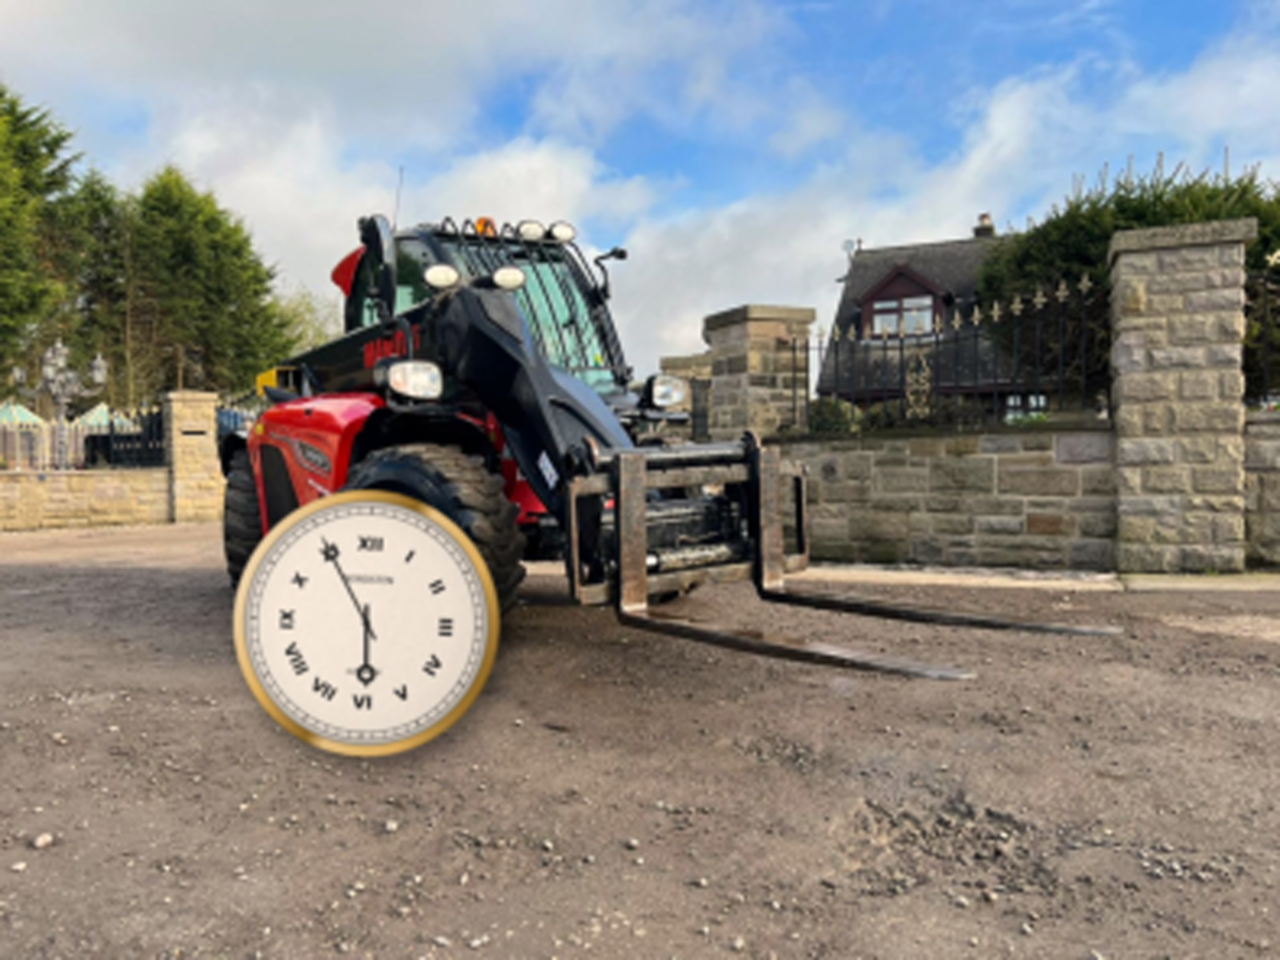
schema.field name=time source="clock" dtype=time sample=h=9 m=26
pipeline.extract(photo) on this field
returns h=5 m=55
